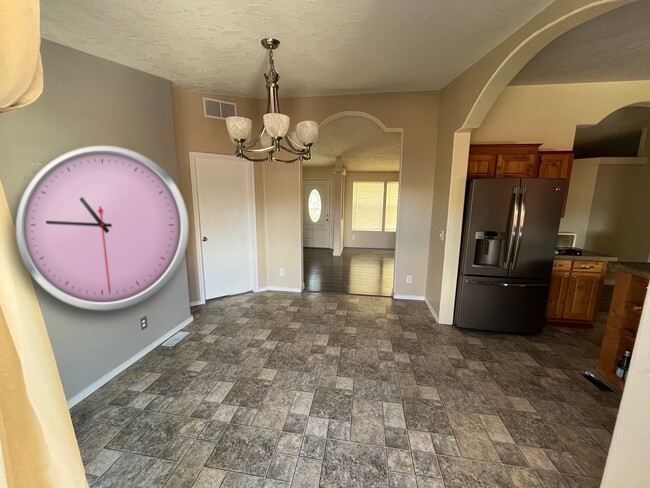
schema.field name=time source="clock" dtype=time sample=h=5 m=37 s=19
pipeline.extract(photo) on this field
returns h=10 m=45 s=29
